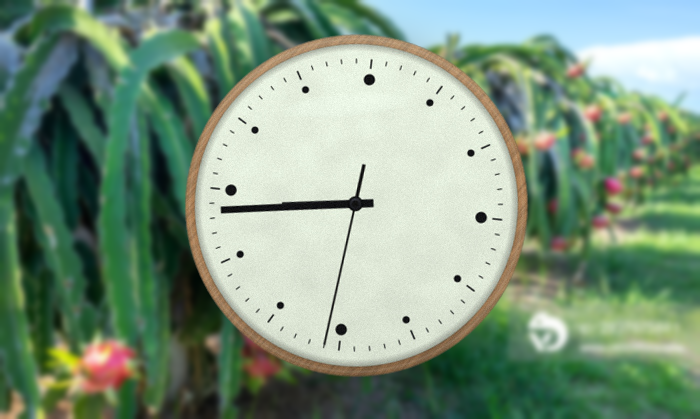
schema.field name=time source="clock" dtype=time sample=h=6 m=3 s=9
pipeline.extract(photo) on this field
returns h=8 m=43 s=31
